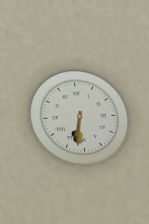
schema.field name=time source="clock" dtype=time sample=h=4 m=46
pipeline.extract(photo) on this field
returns h=6 m=32
